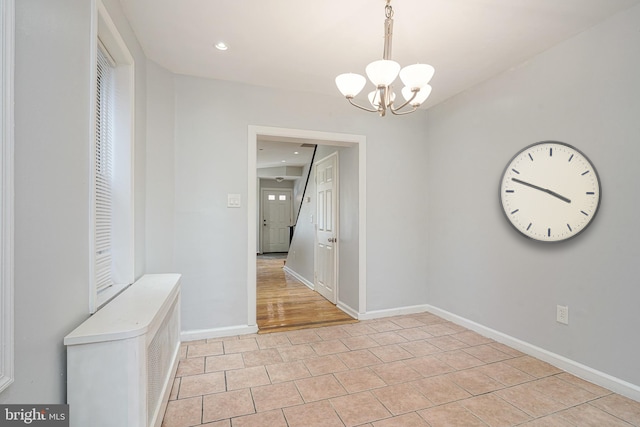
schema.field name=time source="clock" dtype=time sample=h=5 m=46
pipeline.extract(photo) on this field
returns h=3 m=48
